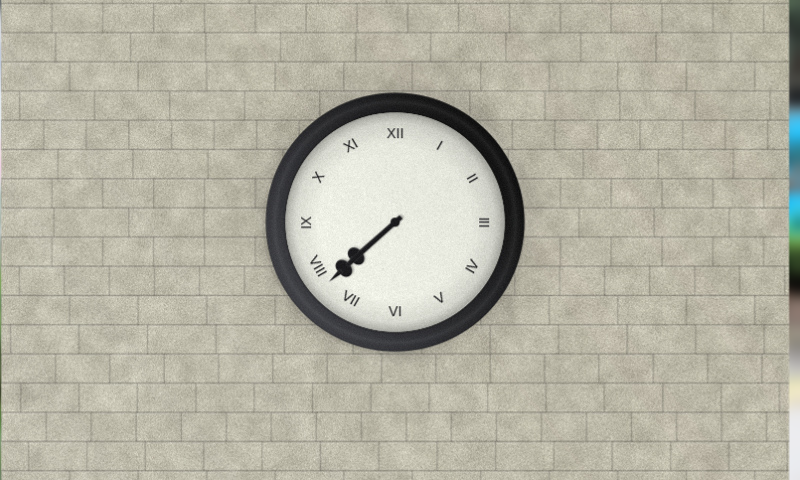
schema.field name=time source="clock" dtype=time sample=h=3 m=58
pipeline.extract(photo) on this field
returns h=7 m=38
